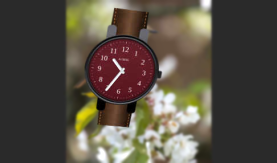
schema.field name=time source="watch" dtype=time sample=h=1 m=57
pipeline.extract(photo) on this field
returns h=10 m=35
